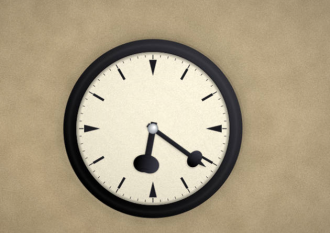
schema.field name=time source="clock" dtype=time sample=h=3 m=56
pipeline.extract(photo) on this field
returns h=6 m=21
